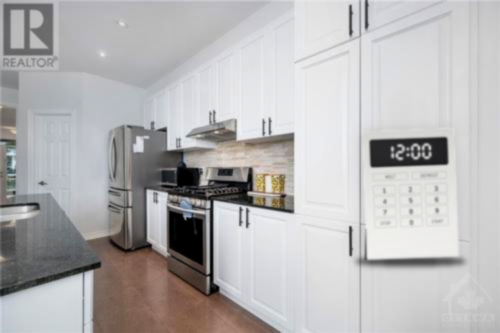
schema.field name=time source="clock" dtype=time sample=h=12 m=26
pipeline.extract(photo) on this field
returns h=12 m=0
